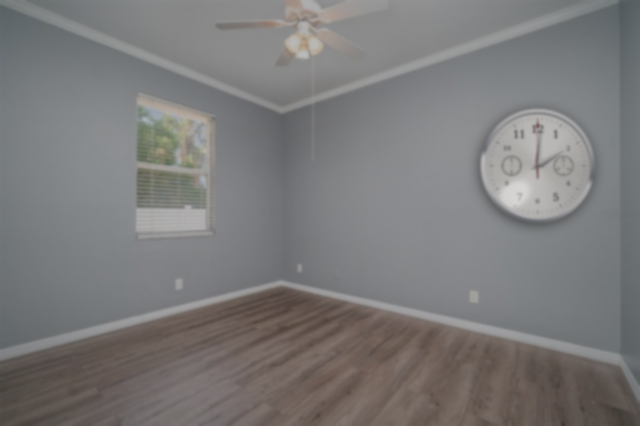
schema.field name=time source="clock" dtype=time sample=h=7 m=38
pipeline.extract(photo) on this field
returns h=2 m=1
